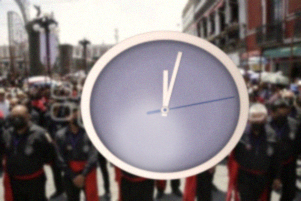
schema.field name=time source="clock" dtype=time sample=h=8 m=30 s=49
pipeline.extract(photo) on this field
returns h=12 m=2 s=13
